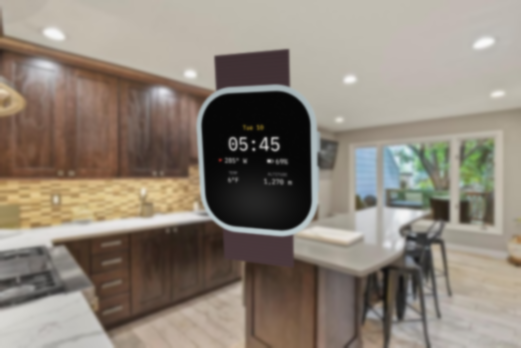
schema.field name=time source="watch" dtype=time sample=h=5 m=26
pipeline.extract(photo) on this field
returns h=5 m=45
